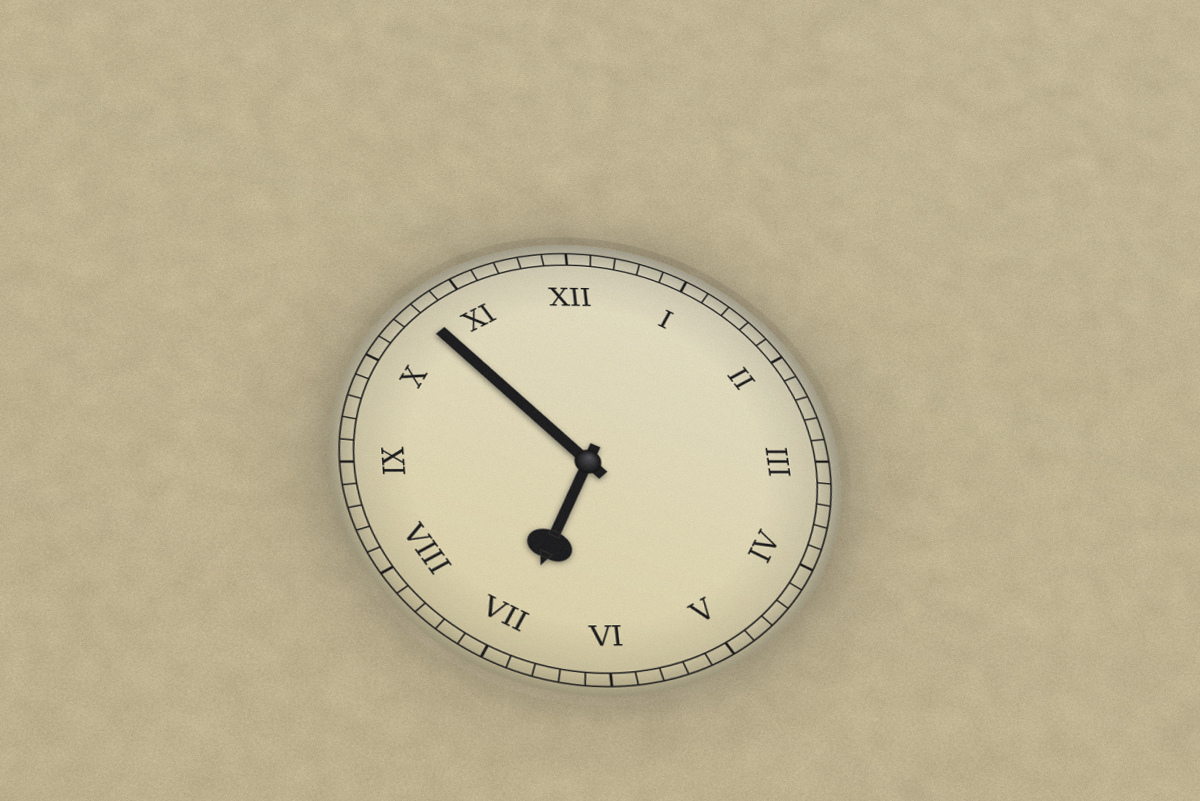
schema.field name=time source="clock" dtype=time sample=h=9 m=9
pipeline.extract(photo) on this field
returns h=6 m=53
